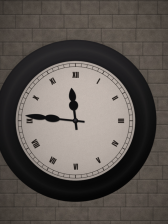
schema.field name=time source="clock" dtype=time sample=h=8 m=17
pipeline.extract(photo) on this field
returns h=11 m=46
